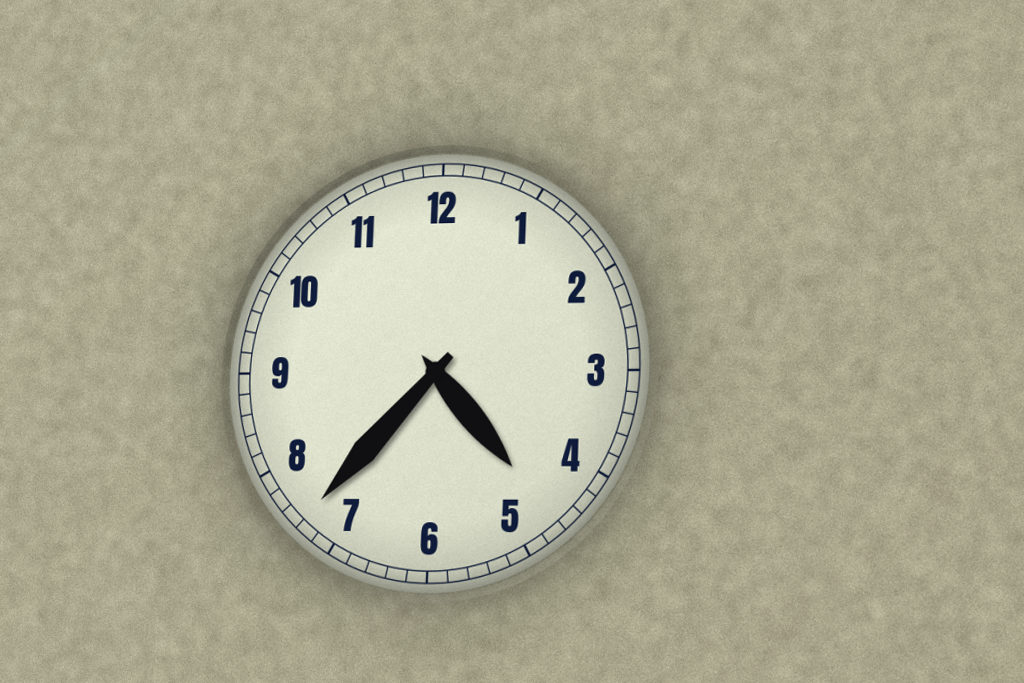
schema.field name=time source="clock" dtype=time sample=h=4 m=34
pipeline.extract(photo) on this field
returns h=4 m=37
